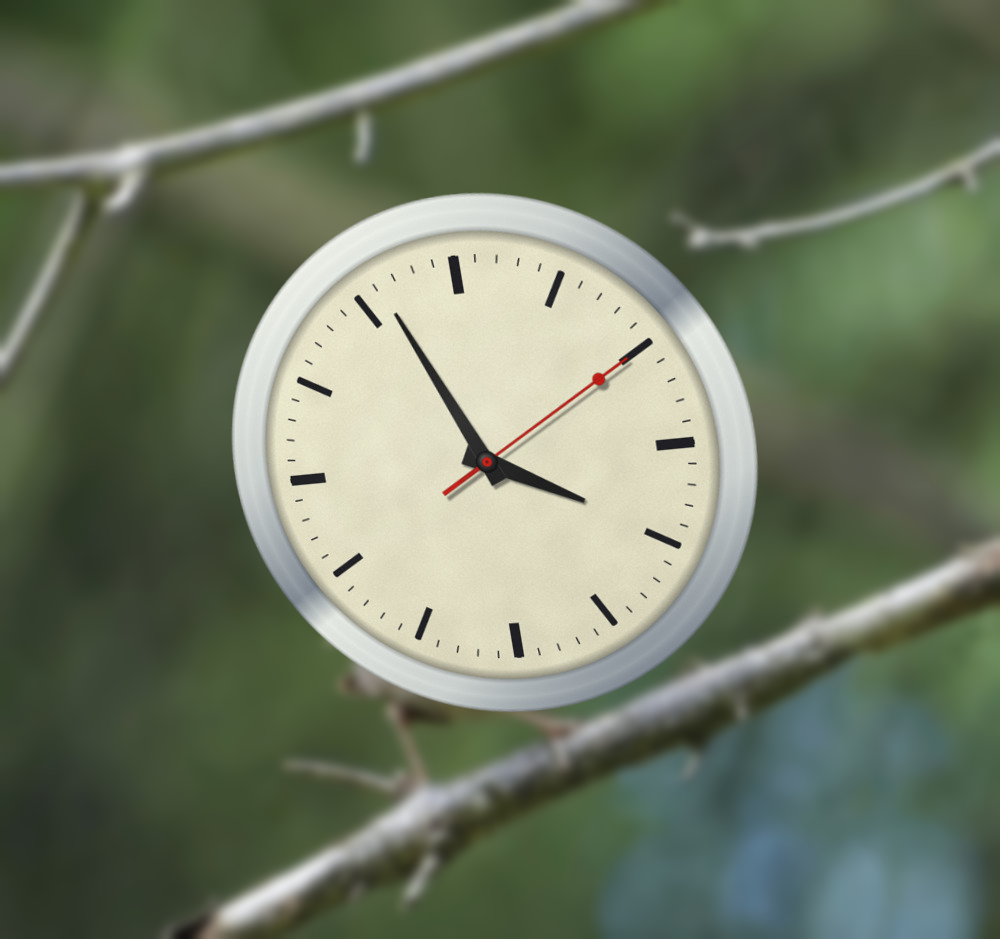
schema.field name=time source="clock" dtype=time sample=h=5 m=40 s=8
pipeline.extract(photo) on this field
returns h=3 m=56 s=10
